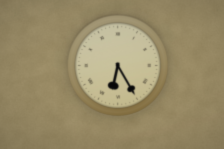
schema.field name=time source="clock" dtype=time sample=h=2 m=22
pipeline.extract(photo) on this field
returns h=6 m=25
